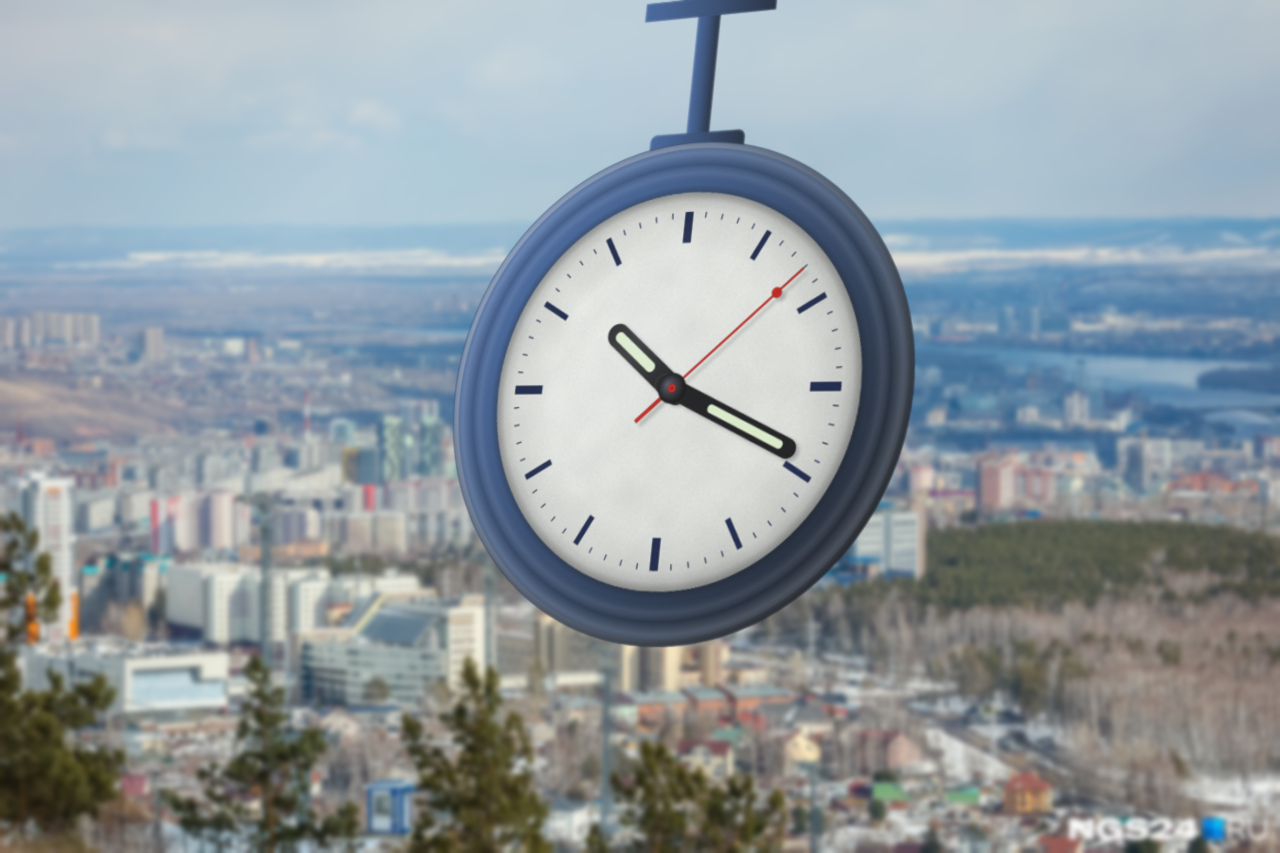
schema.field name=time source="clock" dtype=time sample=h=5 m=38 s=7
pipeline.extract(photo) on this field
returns h=10 m=19 s=8
